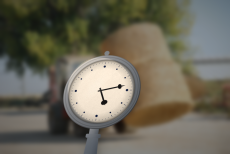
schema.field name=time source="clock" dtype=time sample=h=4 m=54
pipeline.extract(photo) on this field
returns h=5 m=13
